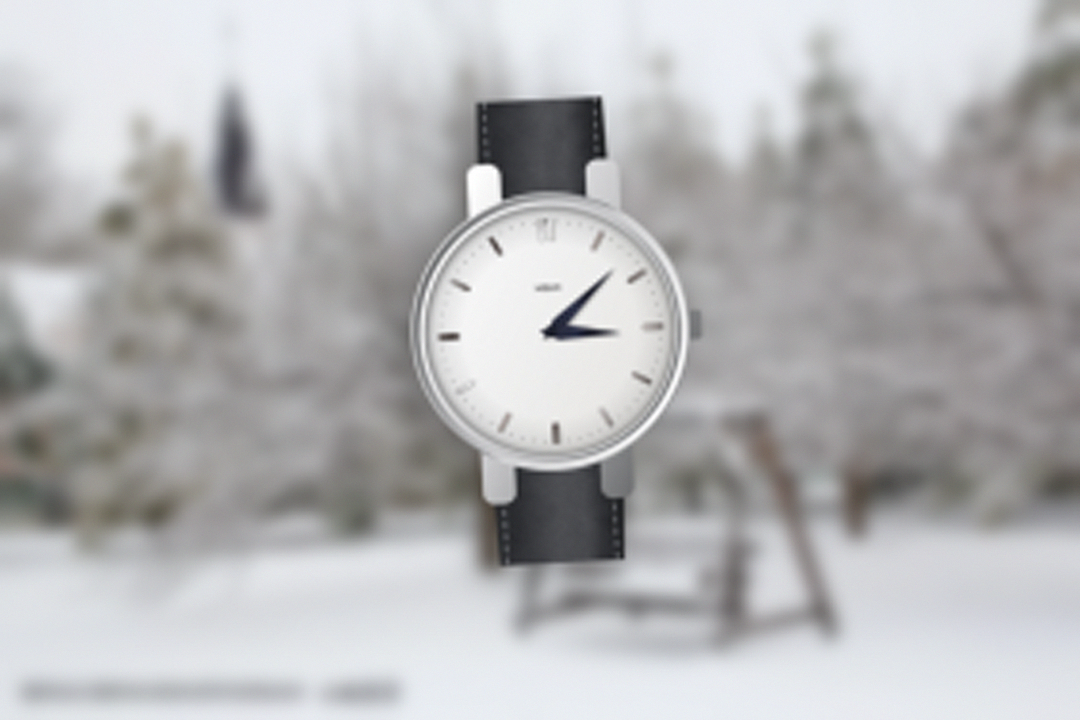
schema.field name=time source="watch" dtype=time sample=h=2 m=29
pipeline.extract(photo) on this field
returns h=3 m=8
